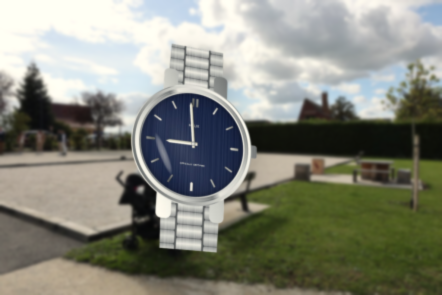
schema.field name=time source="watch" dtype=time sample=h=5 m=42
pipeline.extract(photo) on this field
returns h=8 m=59
